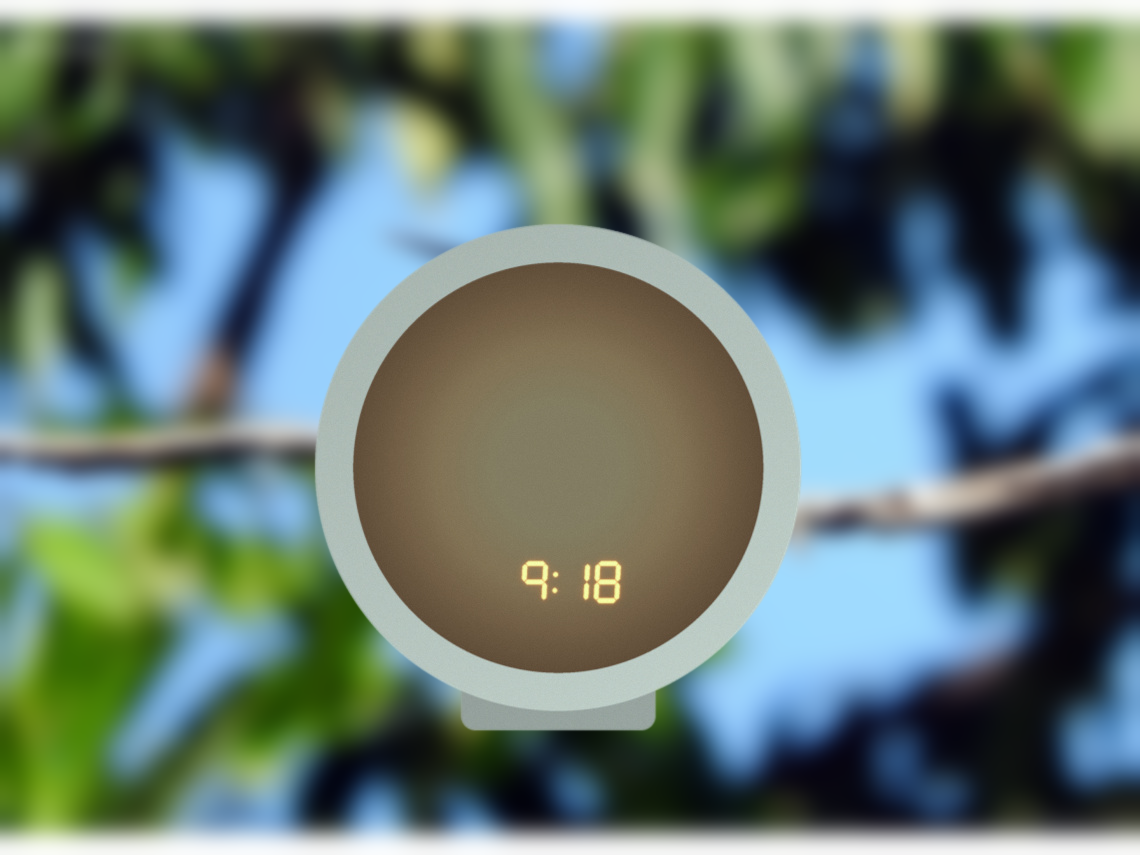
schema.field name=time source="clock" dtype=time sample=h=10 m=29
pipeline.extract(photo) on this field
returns h=9 m=18
